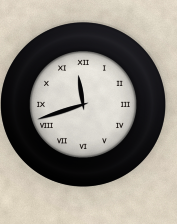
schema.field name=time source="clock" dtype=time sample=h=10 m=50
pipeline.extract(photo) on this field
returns h=11 m=42
